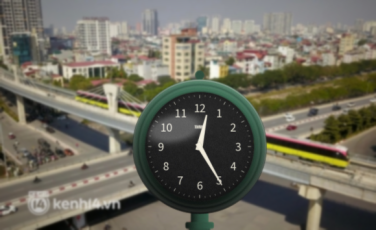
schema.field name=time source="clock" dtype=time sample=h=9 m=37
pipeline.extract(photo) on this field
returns h=12 m=25
